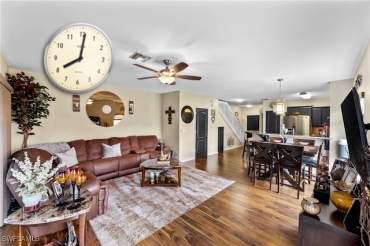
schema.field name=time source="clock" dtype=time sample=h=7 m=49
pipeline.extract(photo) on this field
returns h=8 m=1
